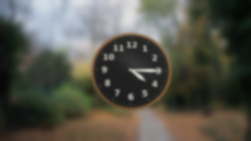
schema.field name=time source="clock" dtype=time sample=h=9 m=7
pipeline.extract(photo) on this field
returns h=4 m=15
